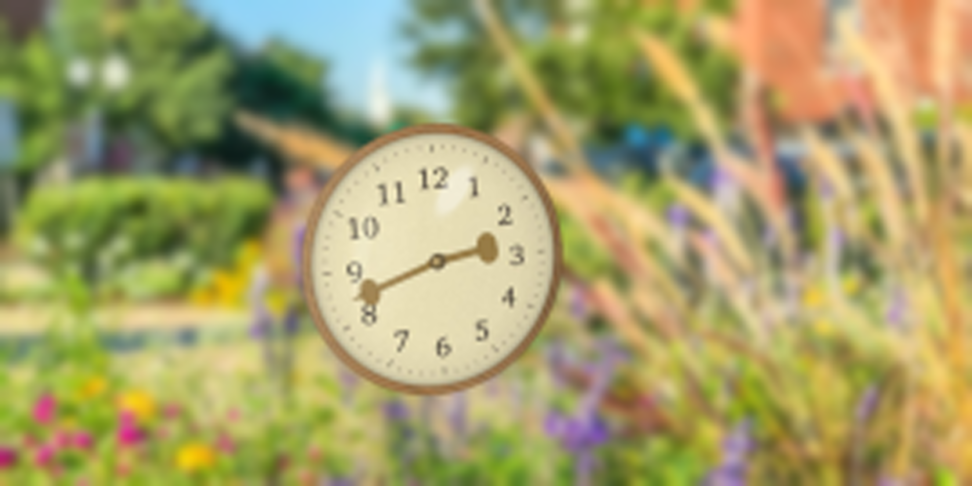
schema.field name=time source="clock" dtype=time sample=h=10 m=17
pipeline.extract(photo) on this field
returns h=2 m=42
